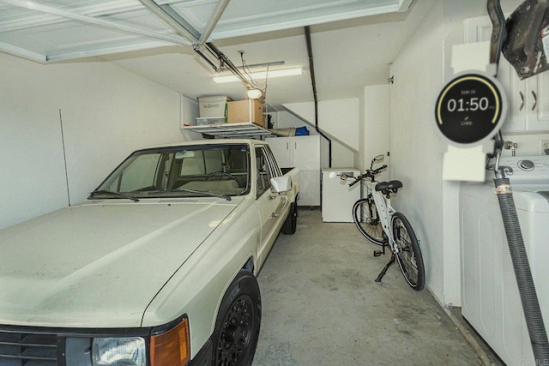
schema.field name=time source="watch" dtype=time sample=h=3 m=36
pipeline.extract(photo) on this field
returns h=1 m=50
